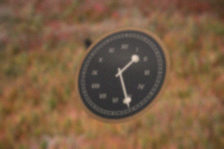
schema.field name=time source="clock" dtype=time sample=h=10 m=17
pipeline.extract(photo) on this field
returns h=1 m=26
